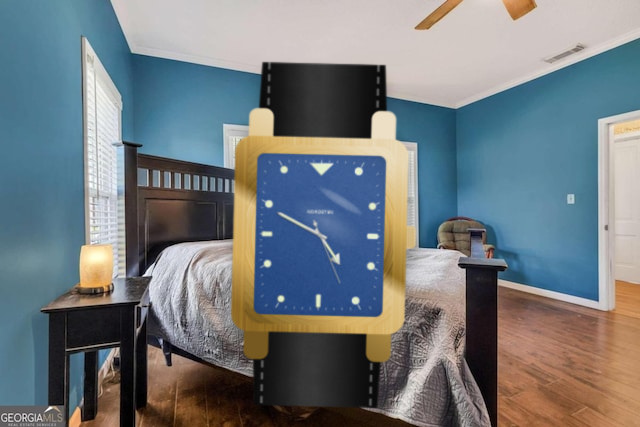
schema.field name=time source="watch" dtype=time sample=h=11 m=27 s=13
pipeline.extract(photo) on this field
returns h=4 m=49 s=26
